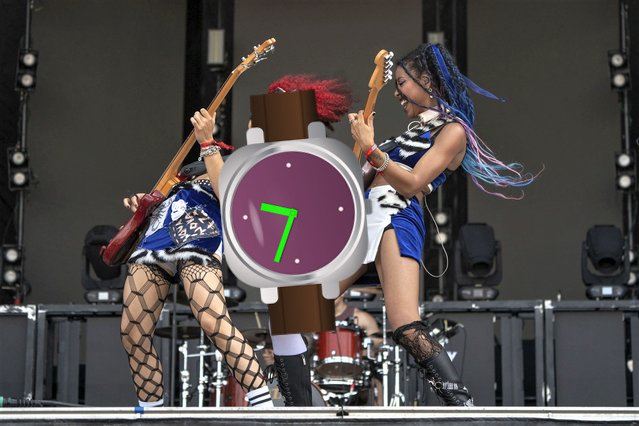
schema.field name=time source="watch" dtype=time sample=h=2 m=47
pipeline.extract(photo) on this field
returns h=9 m=34
